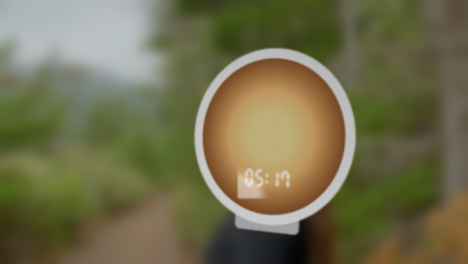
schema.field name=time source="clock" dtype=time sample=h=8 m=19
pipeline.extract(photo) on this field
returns h=5 m=17
